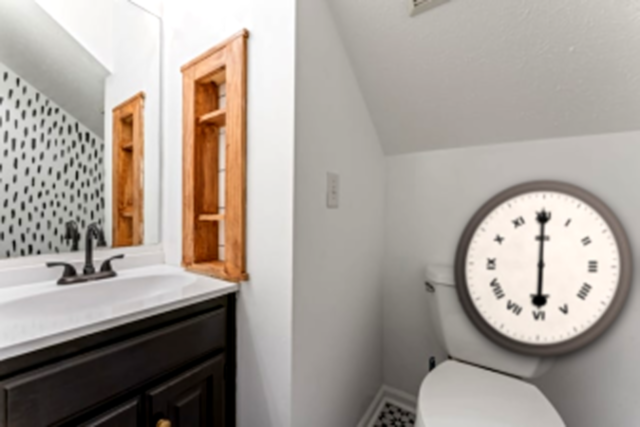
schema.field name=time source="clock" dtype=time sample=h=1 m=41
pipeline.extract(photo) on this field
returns h=6 m=0
